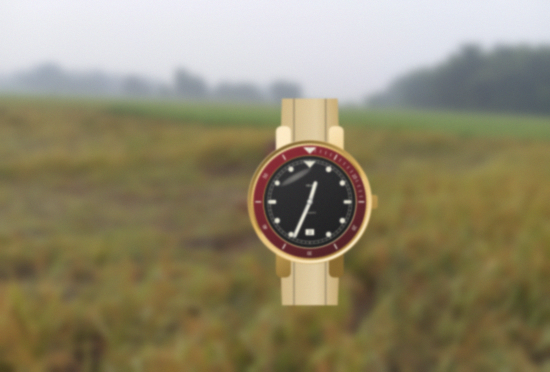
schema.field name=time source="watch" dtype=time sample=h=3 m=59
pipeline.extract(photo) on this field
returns h=12 m=34
